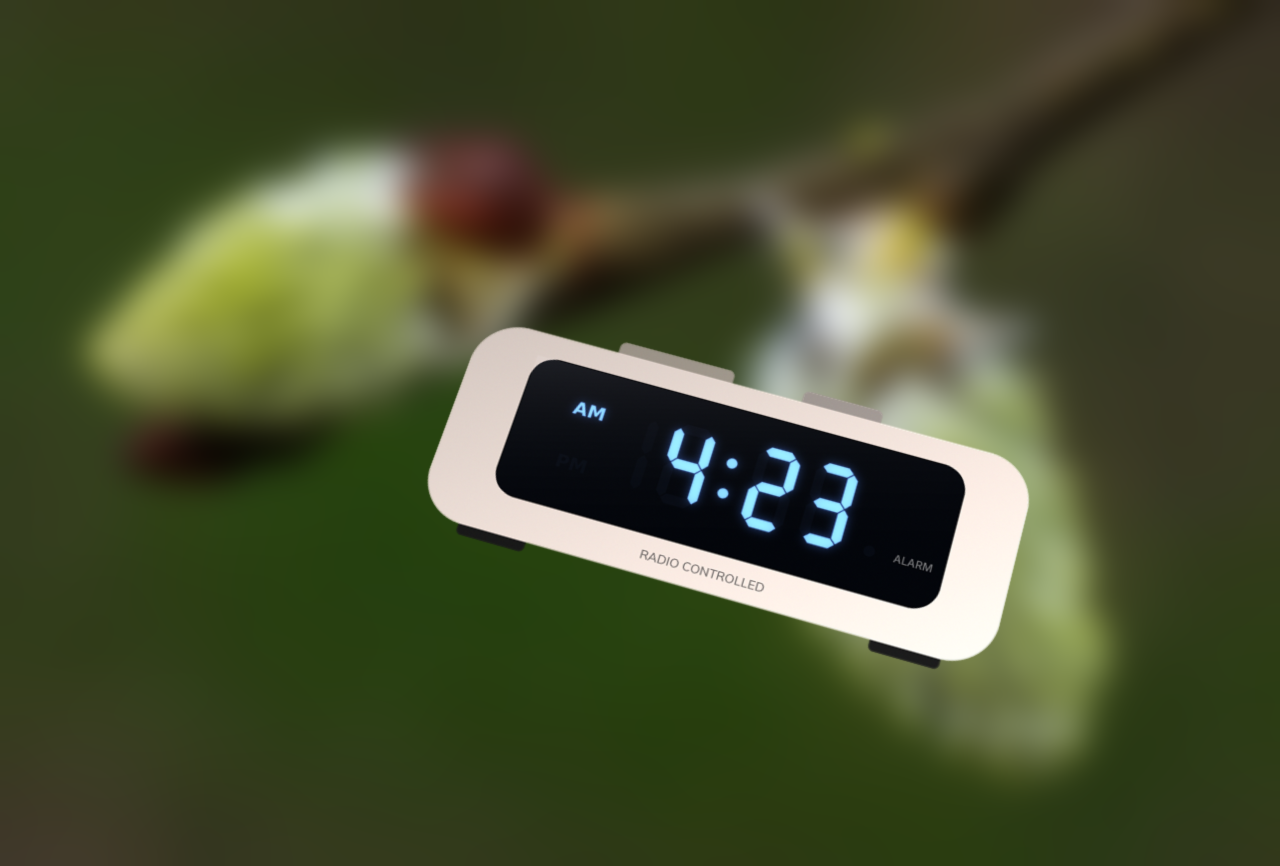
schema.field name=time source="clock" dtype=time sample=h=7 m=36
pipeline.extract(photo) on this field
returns h=4 m=23
